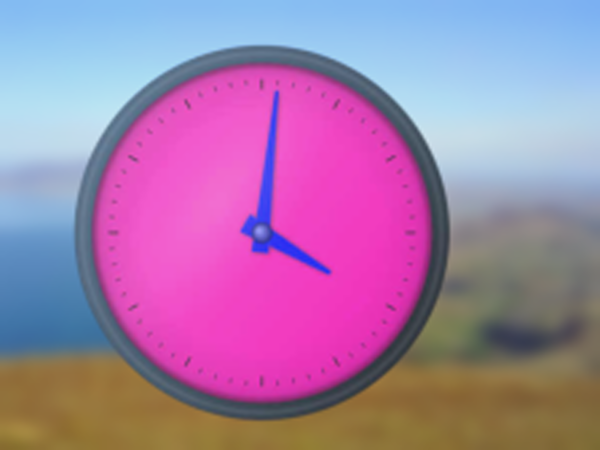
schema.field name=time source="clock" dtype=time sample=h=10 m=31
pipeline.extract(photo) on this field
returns h=4 m=1
